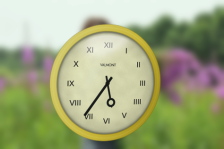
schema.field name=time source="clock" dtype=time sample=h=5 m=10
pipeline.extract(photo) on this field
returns h=5 m=36
